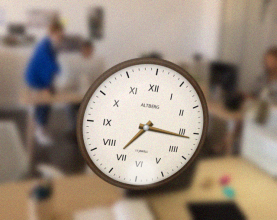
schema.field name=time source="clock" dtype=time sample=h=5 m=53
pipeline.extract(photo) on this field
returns h=7 m=16
